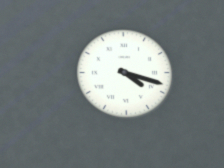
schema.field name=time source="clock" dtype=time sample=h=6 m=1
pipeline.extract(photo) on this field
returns h=4 m=18
